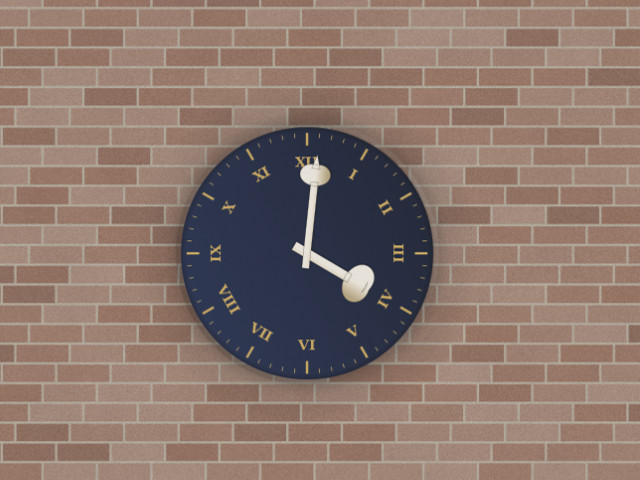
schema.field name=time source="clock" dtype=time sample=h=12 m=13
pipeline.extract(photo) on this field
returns h=4 m=1
